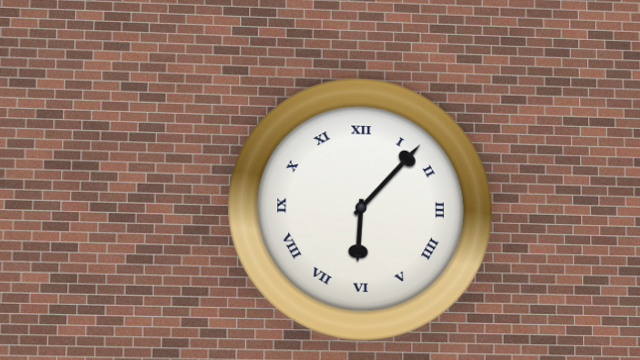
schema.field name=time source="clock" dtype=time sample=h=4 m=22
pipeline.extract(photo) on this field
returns h=6 m=7
